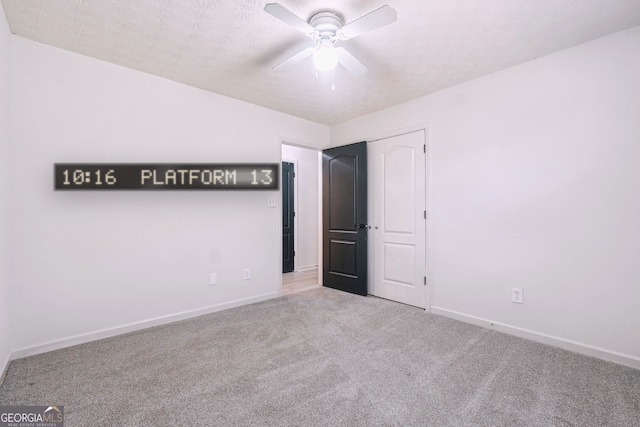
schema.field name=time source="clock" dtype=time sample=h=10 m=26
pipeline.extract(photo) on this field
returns h=10 m=16
